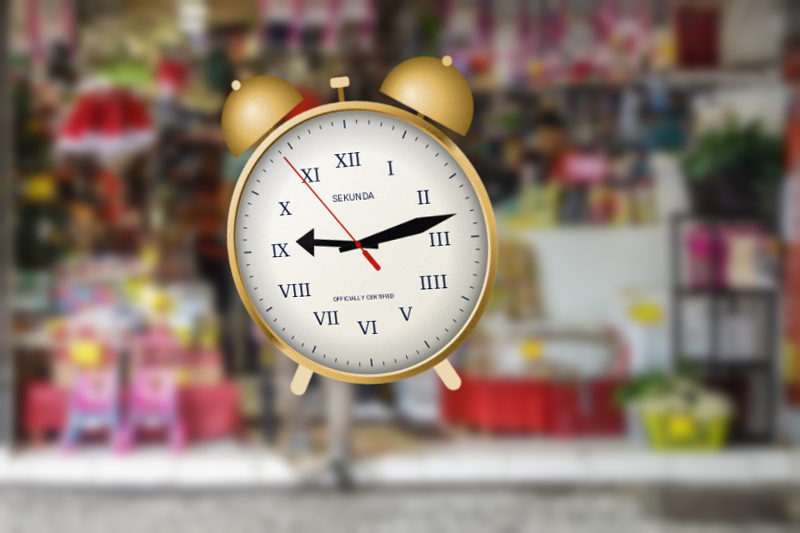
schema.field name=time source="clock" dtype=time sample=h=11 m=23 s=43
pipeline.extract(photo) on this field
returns h=9 m=12 s=54
